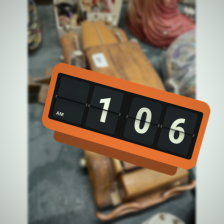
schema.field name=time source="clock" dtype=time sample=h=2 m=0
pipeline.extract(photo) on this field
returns h=1 m=6
